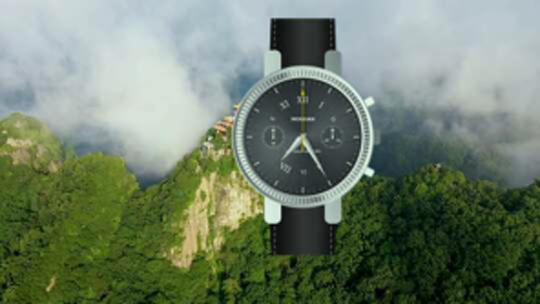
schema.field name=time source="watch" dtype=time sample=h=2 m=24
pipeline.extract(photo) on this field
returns h=7 m=25
